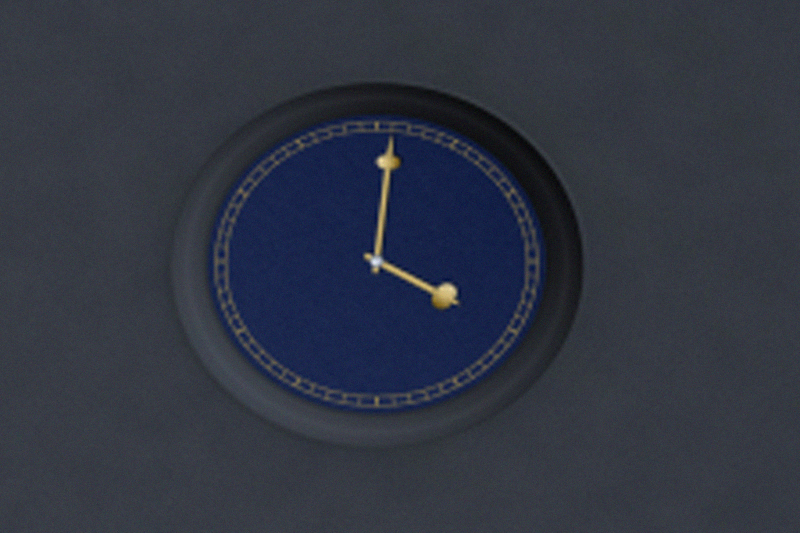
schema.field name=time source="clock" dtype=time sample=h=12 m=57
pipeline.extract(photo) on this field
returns h=4 m=1
